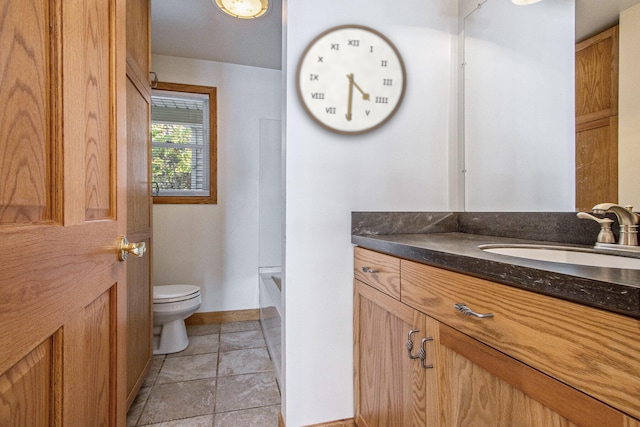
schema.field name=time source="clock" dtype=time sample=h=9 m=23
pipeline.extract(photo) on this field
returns h=4 m=30
